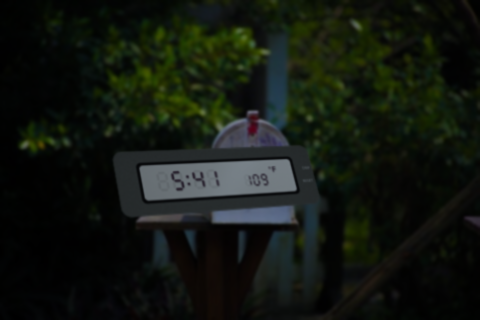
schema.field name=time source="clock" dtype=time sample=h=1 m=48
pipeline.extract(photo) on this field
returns h=5 m=41
